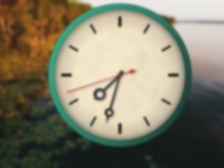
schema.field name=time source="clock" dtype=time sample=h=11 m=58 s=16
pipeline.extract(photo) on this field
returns h=7 m=32 s=42
